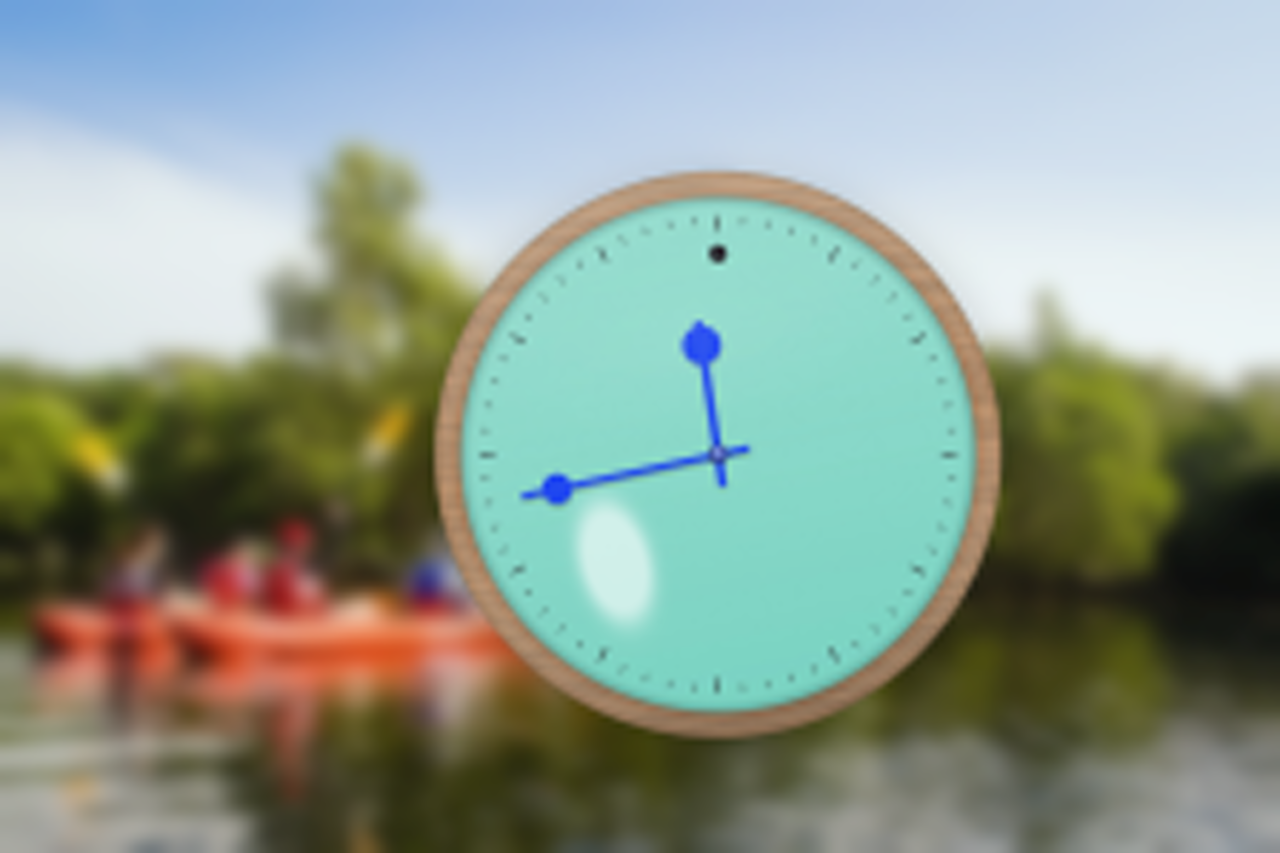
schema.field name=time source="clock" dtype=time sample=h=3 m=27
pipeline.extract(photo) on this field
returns h=11 m=43
